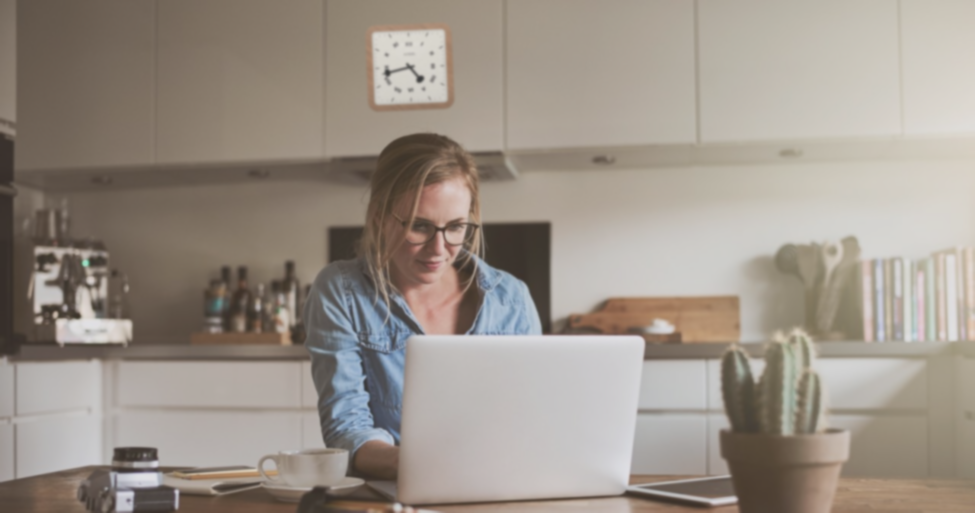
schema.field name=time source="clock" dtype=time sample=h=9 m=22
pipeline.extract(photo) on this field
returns h=4 m=43
